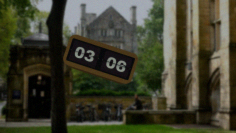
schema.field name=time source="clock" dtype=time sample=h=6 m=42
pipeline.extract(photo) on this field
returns h=3 m=6
